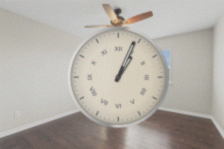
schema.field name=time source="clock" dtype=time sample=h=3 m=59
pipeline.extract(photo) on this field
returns h=1 m=4
